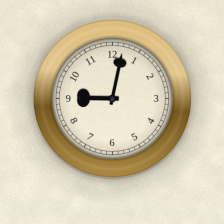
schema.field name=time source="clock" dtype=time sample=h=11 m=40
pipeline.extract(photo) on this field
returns h=9 m=2
